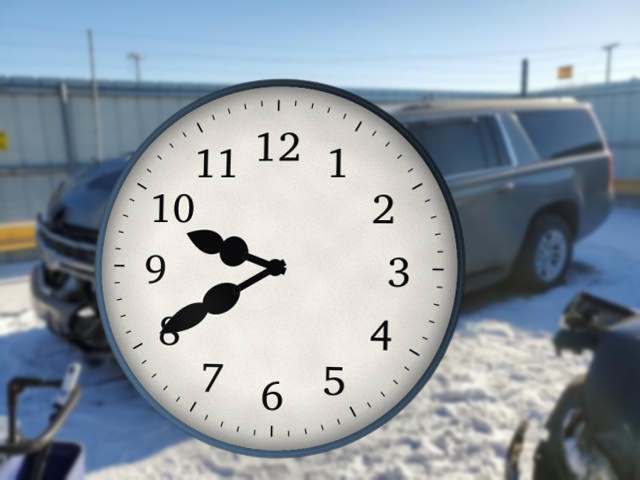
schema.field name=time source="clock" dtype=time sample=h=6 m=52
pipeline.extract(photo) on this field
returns h=9 m=40
